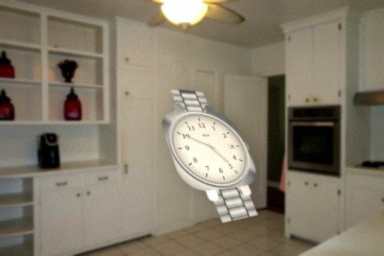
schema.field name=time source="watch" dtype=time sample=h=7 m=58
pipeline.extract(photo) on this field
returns h=4 m=50
